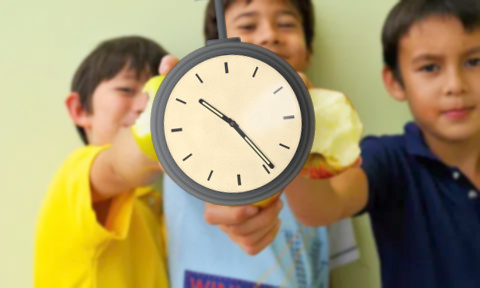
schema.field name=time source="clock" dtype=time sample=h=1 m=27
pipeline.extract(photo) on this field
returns h=10 m=24
